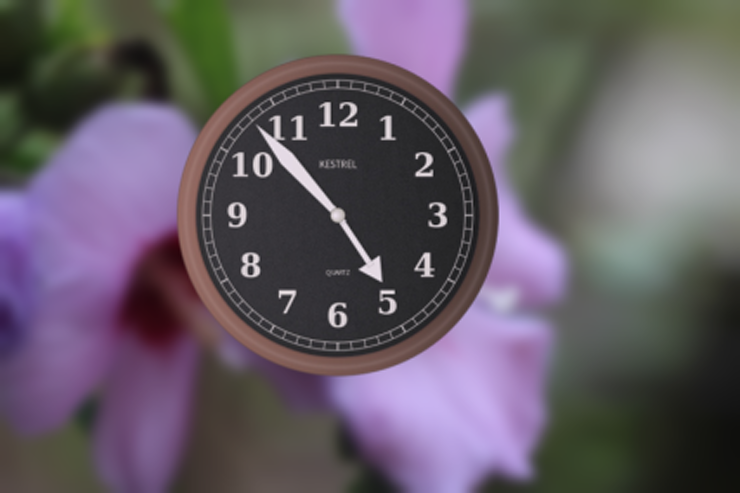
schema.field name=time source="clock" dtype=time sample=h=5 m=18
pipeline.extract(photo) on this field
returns h=4 m=53
